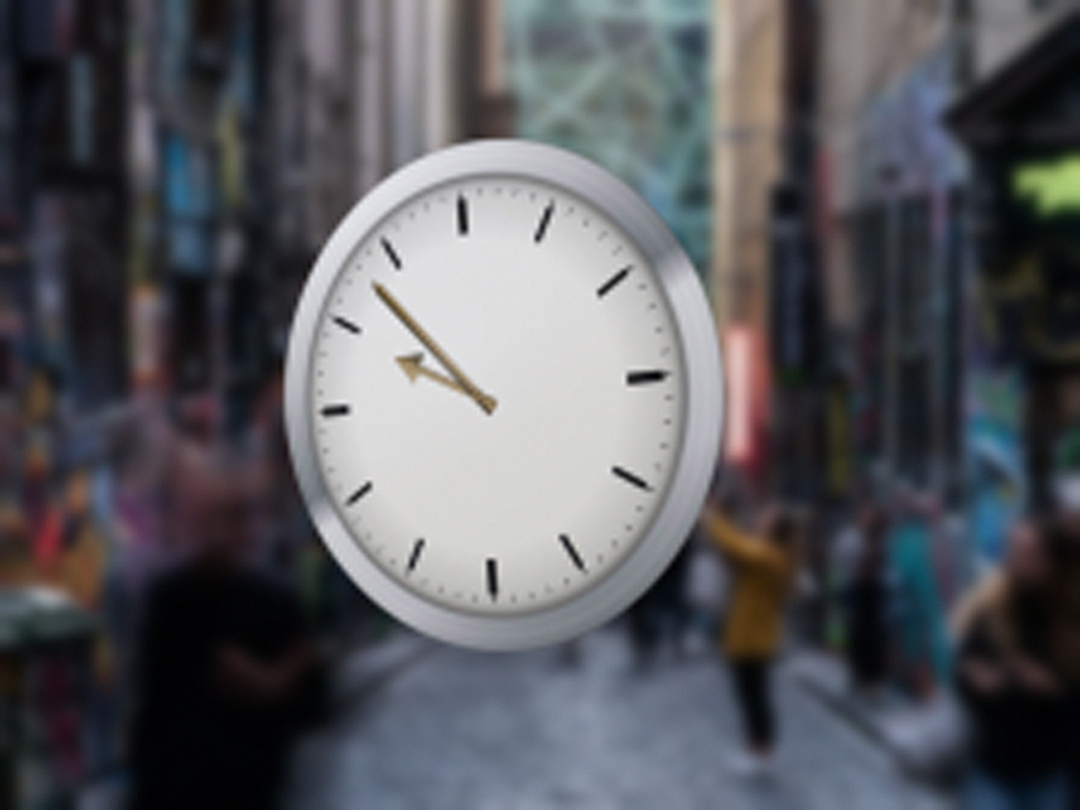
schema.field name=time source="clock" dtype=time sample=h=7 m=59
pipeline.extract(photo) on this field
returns h=9 m=53
